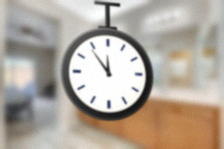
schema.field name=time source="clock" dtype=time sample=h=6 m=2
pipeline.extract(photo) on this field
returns h=11 m=54
